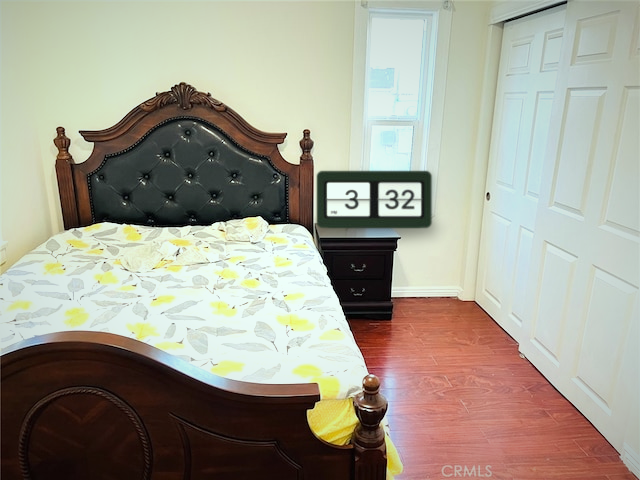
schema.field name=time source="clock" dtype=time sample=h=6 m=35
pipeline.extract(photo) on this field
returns h=3 m=32
